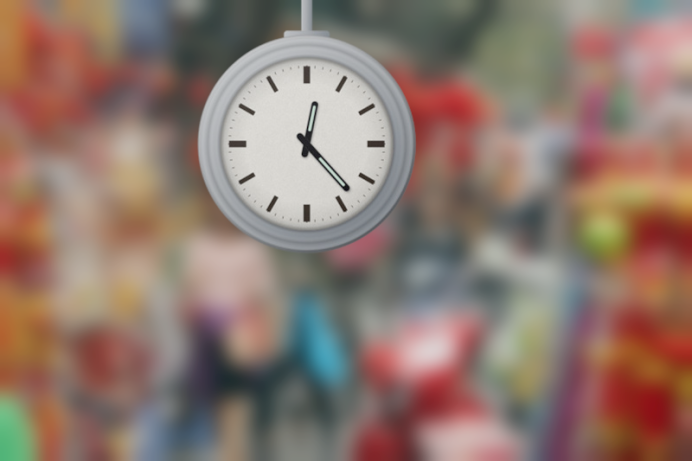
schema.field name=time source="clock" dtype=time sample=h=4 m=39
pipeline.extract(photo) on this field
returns h=12 m=23
